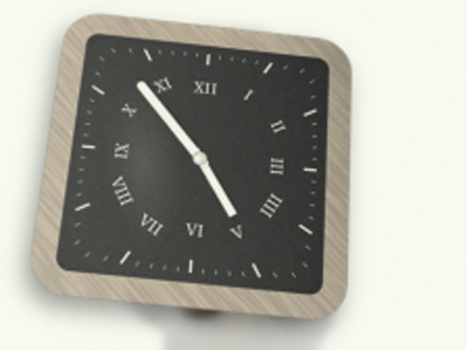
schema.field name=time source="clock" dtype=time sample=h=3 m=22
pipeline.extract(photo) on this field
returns h=4 m=53
